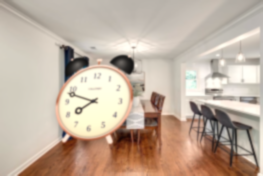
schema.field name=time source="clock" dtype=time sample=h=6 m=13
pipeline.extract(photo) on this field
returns h=7 m=48
